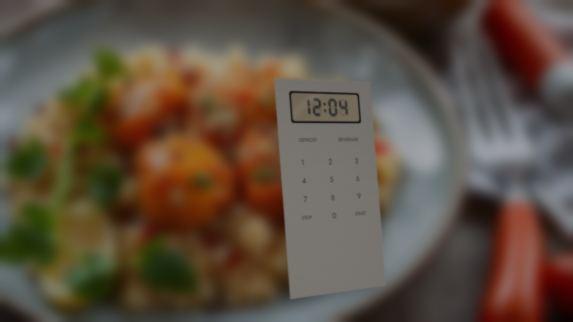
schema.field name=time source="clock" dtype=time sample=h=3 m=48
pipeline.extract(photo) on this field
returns h=12 m=4
